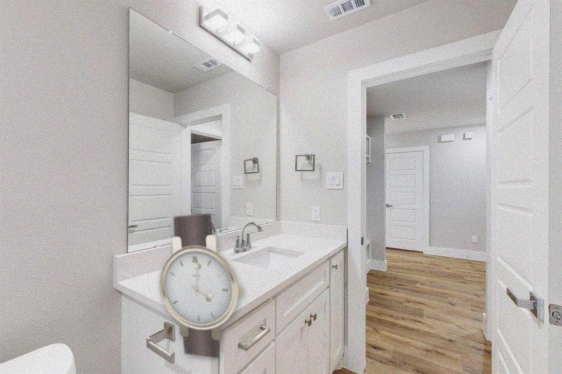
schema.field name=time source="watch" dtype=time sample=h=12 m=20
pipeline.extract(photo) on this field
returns h=4 m=1
